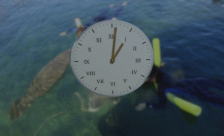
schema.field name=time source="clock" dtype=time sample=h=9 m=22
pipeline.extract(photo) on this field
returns h=1 m=1
